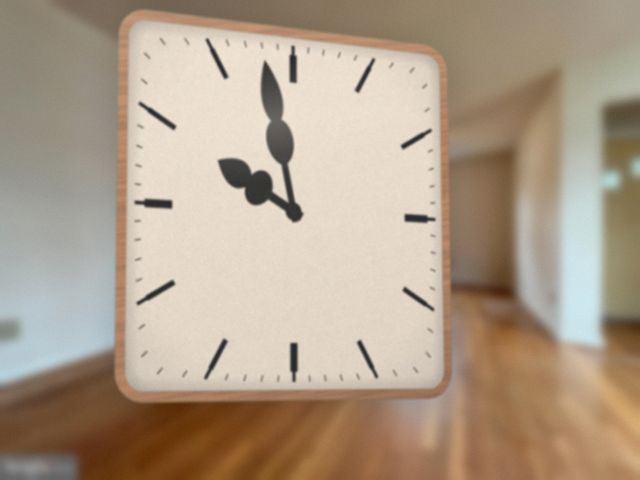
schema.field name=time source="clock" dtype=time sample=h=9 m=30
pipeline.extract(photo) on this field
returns h=9 m=58
